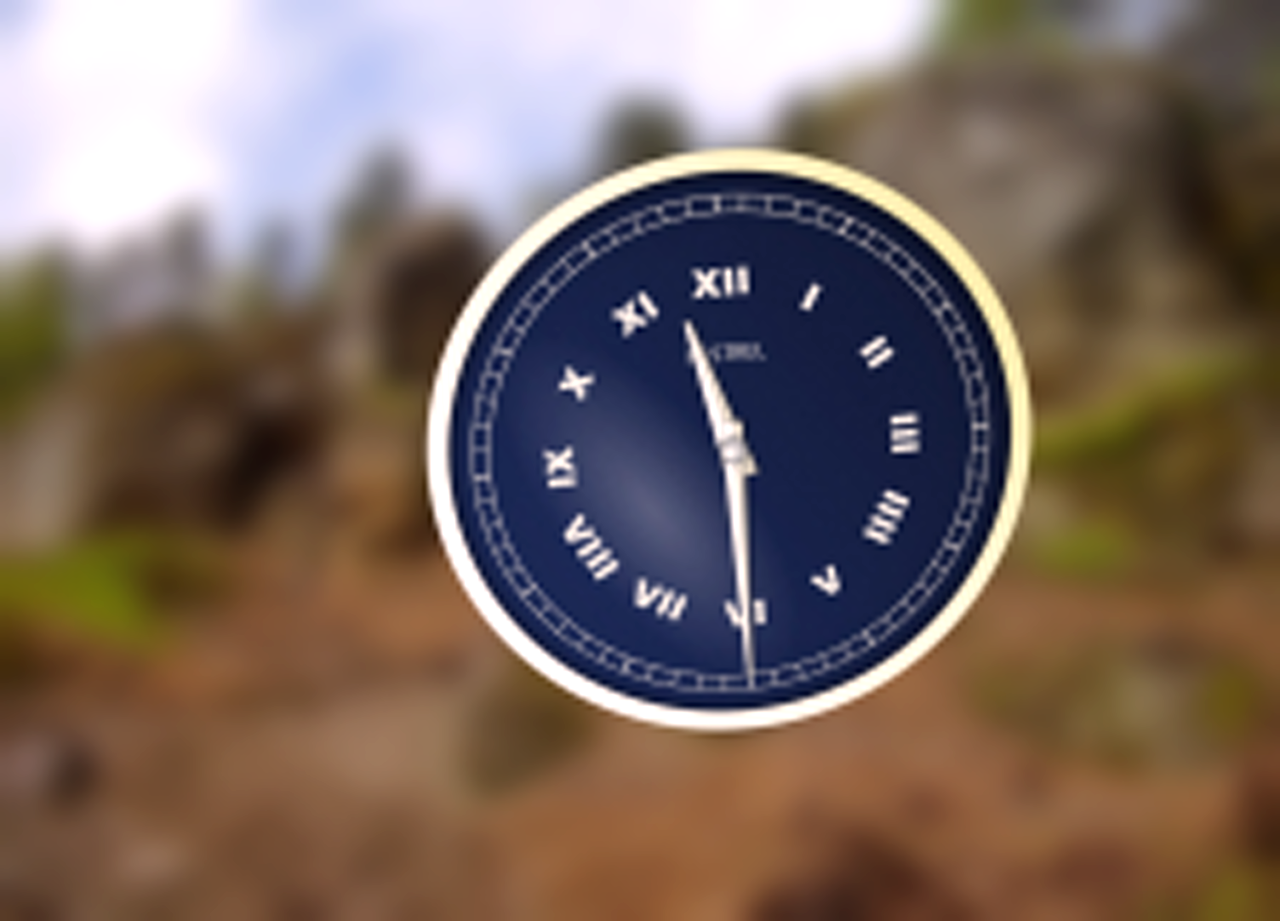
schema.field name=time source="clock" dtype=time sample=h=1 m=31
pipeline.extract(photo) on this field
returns h=11 m=30
